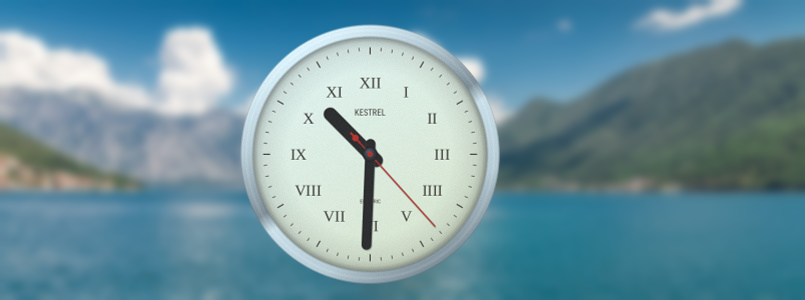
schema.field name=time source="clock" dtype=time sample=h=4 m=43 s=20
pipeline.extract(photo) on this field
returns h=10 m=30 s=23
